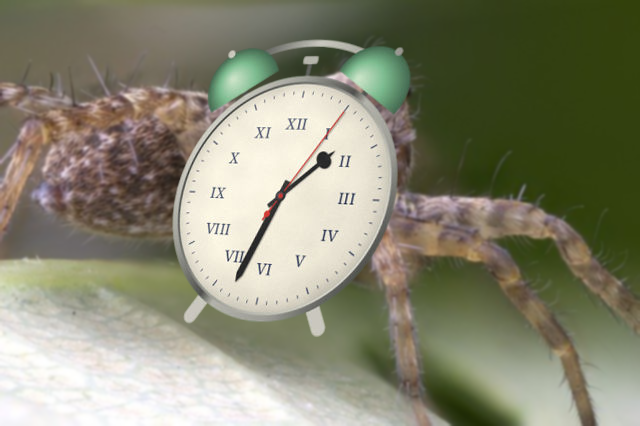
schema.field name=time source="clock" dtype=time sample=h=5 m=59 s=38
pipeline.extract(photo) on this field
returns h=1 m=33 s=5
